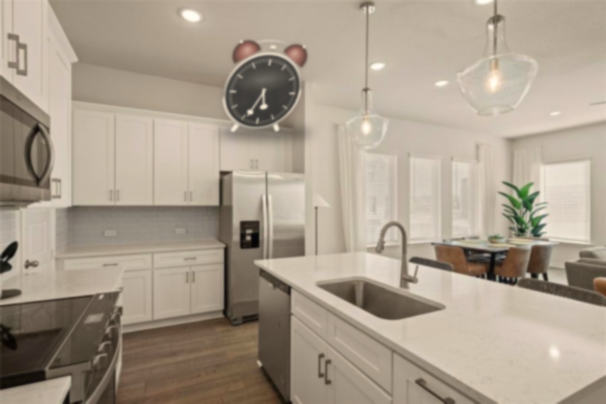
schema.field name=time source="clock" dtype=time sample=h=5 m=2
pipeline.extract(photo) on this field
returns h=5 m=34
